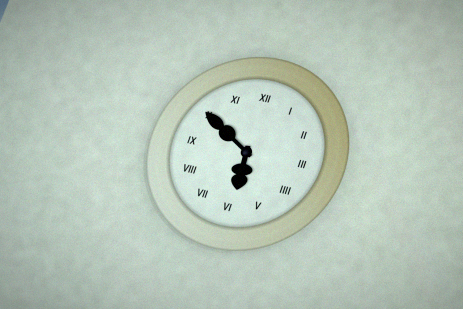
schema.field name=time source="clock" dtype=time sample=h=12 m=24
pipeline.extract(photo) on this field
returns h=5 m=50
